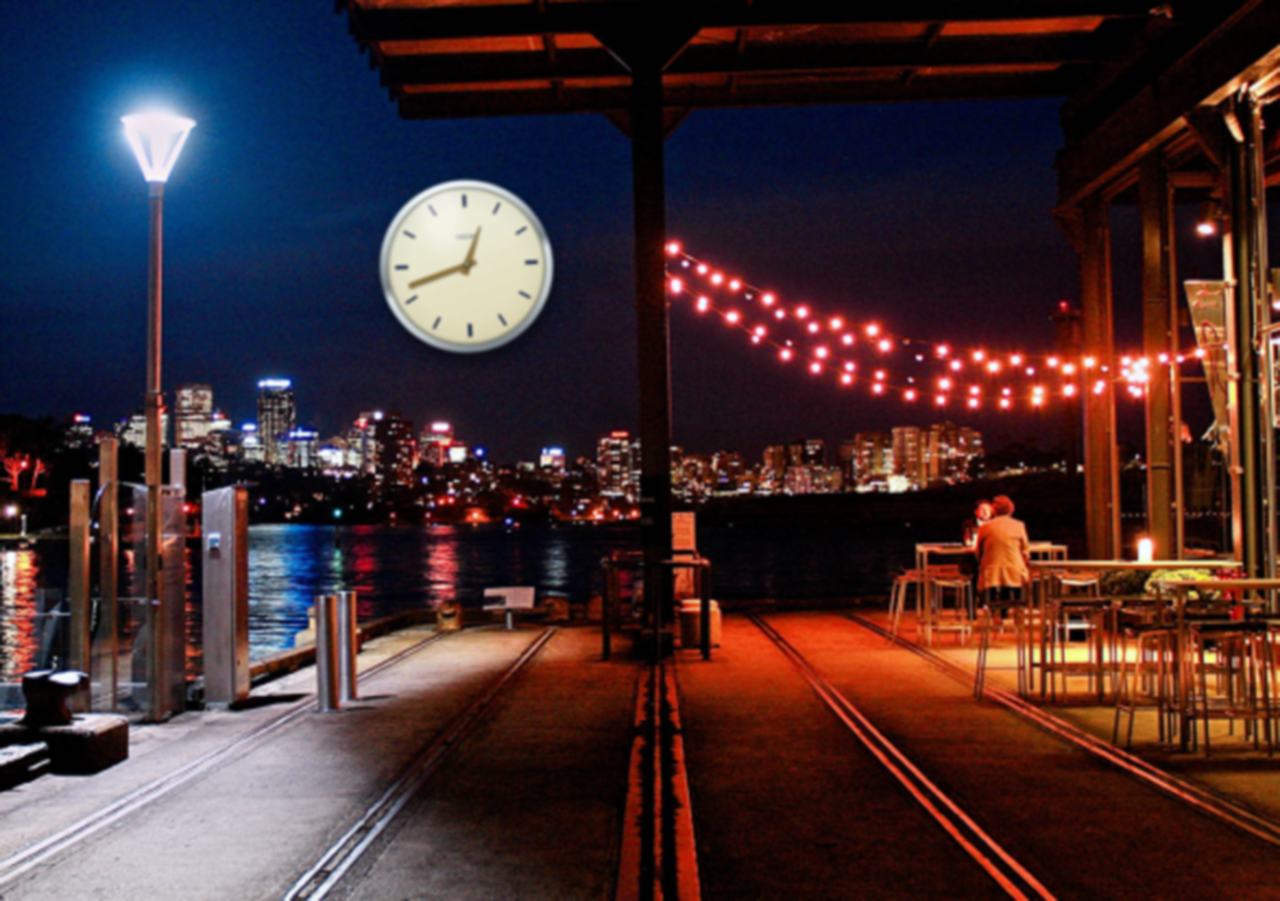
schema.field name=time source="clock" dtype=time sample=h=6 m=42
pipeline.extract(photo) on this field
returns h=12 m=42
